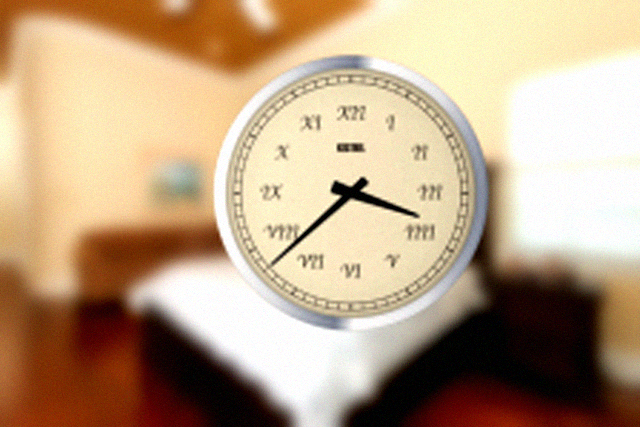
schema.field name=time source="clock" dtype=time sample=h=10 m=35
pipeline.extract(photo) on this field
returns h=3 m=38
